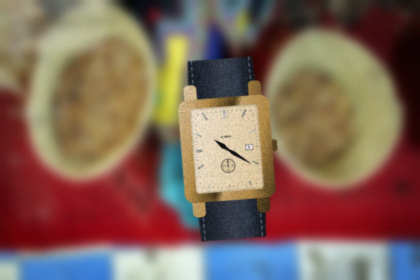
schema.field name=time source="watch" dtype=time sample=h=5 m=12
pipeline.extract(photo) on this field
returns h=10 m=21
